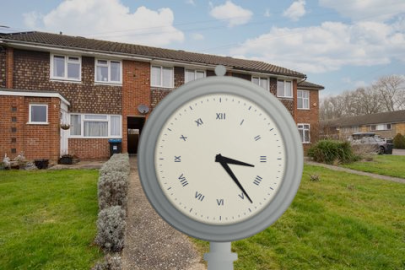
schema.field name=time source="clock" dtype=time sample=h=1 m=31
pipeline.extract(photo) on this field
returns h=3 m=24
